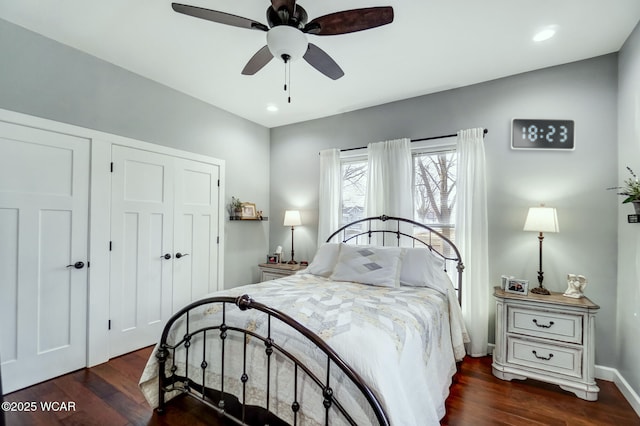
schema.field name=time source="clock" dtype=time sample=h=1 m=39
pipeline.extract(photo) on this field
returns h=18 m=23
